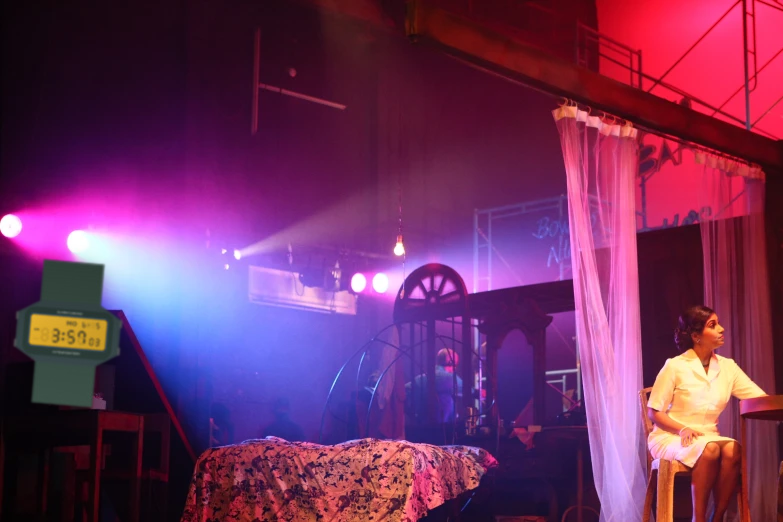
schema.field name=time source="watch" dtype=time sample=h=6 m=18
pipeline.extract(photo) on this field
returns h=3 m=57
